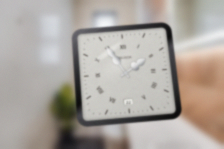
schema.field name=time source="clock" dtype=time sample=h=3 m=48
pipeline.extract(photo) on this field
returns h=1 m=55
